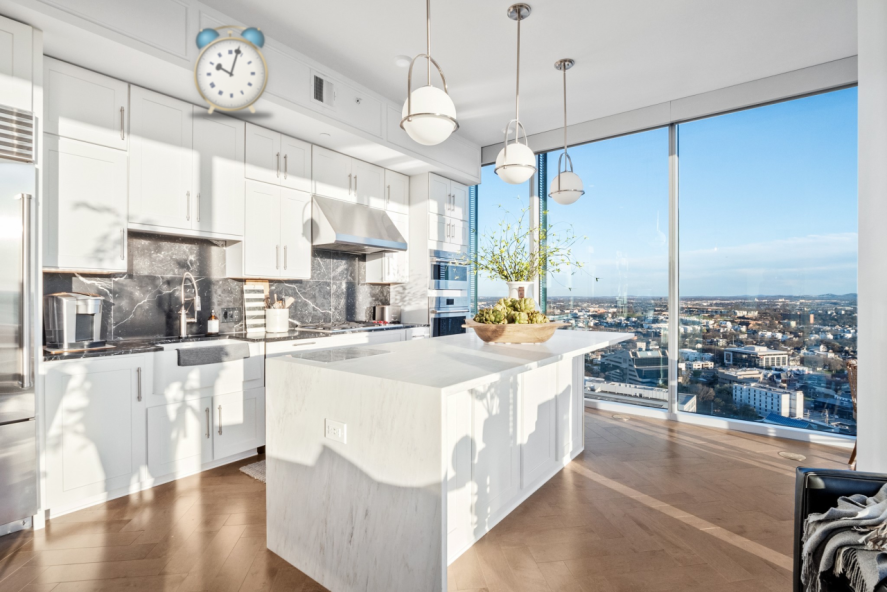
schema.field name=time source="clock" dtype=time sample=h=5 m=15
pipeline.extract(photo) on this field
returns h=10 m=3
